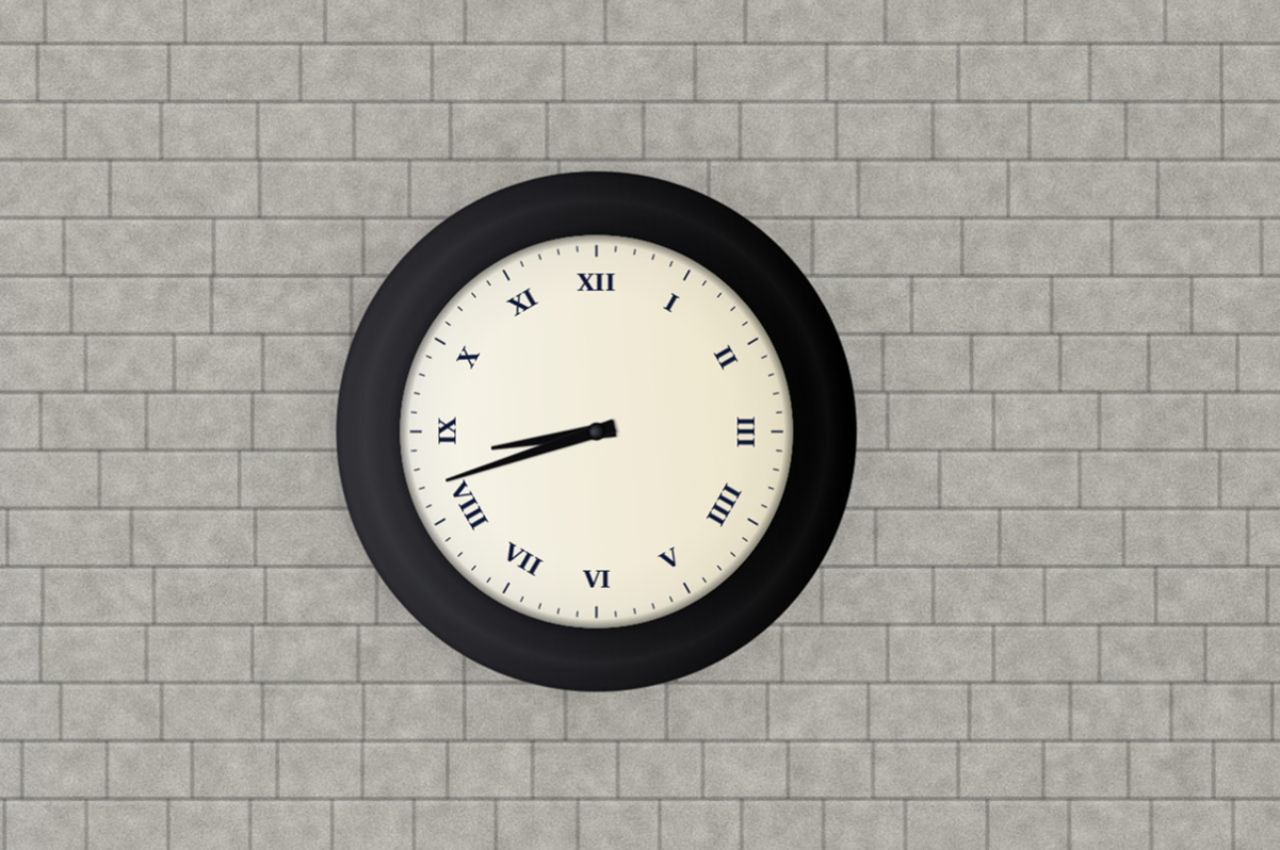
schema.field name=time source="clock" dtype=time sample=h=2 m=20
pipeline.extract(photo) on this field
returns h=8 m=42
